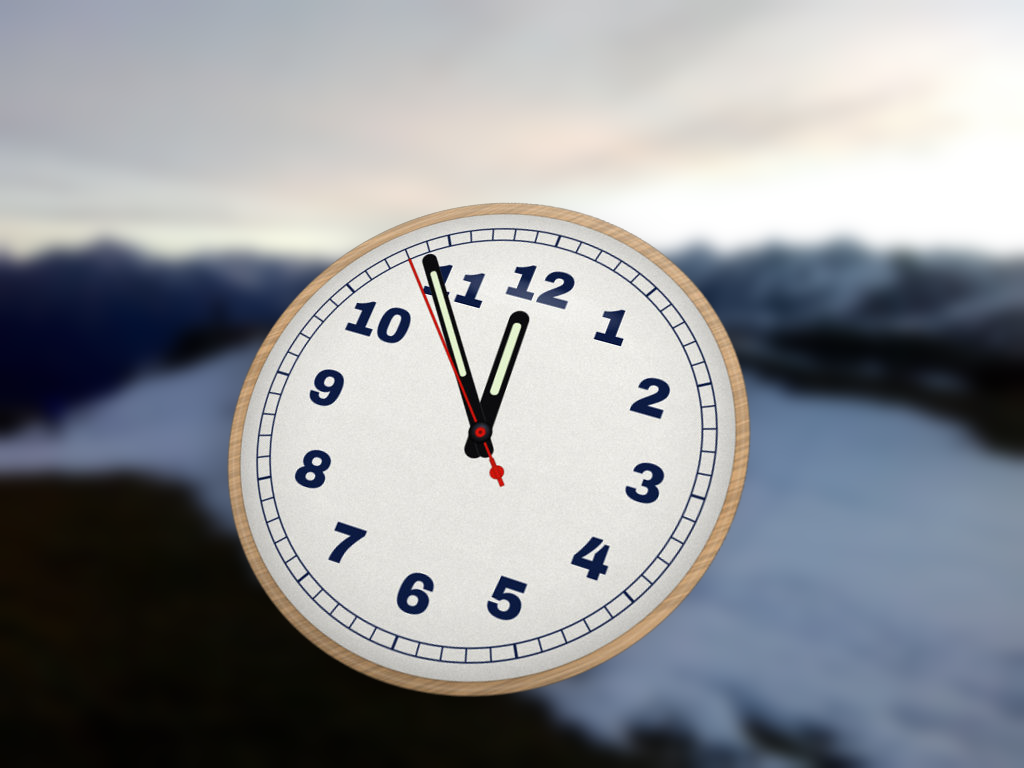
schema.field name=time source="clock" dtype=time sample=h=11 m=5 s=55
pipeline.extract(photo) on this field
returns h=11 m=53 s=53
